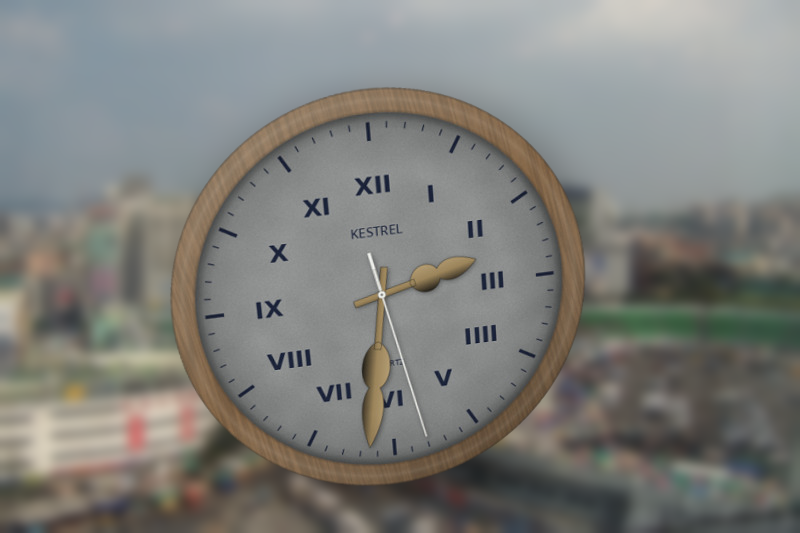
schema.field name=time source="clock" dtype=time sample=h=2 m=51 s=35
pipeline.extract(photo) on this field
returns h=2 m=31 s=28
